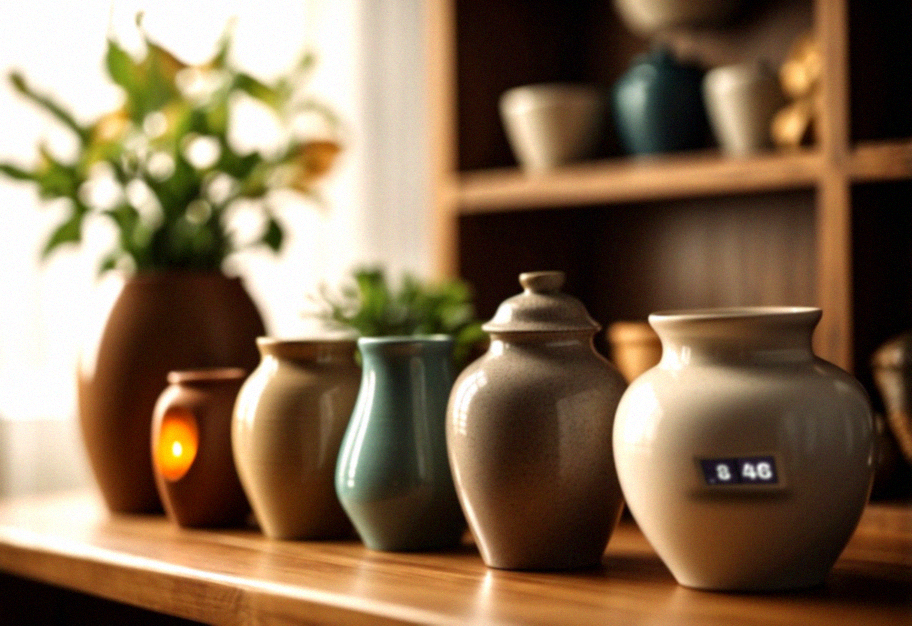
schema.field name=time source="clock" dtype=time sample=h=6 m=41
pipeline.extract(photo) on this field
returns h=8 m=46
